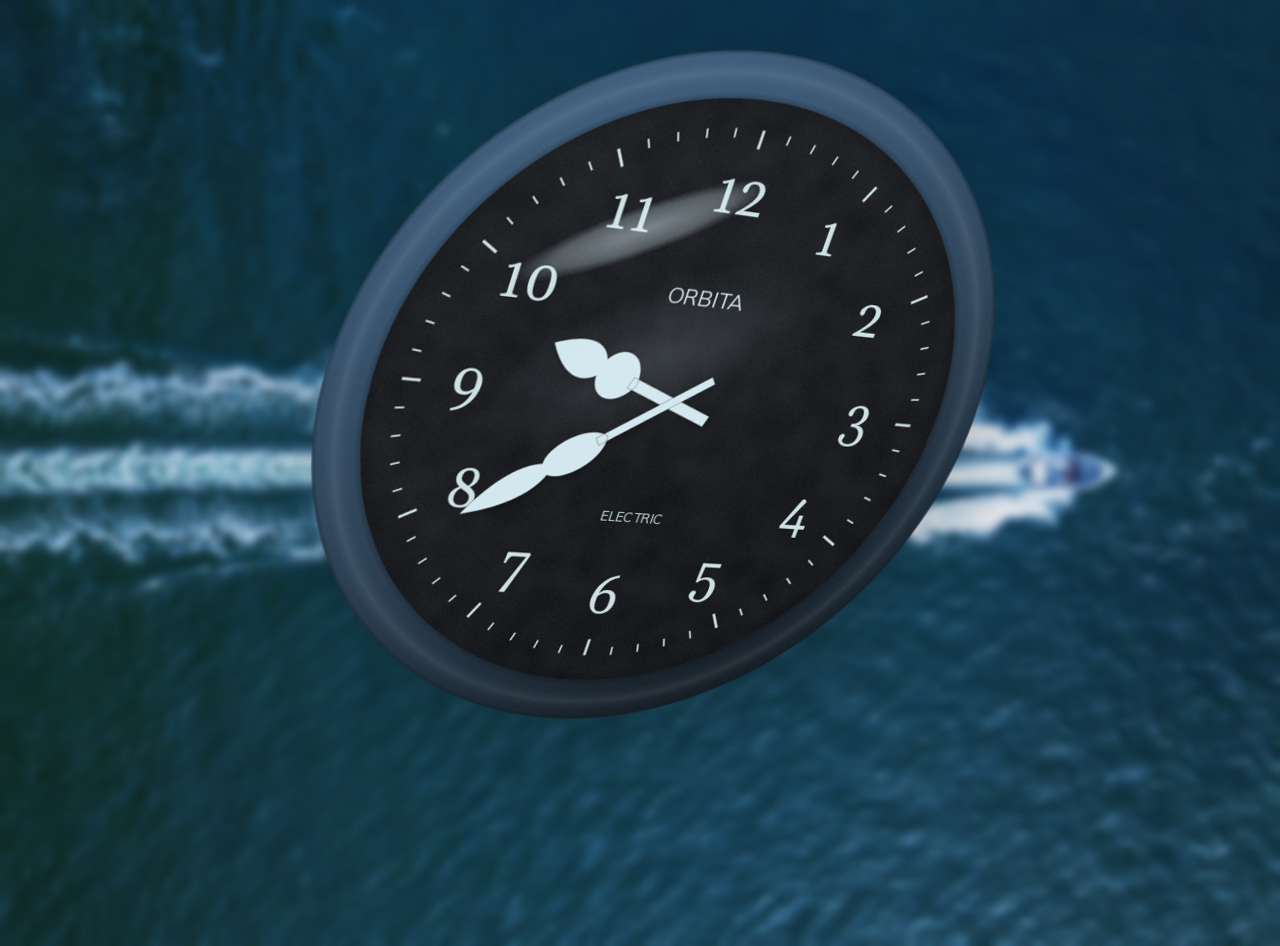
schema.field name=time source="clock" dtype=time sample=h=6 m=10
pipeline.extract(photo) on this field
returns h=9 m=39
